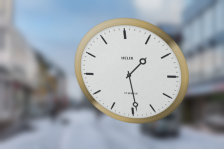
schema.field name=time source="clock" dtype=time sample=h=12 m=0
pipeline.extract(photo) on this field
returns h=1 m=29
